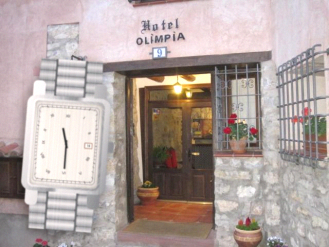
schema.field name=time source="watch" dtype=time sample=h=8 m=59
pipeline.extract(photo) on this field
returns h=11 m=30
